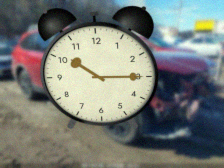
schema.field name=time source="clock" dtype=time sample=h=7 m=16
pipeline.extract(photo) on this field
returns h=10 m=15
